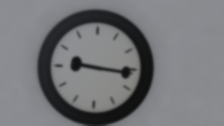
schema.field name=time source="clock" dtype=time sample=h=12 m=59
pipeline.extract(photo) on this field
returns h=9 m=16
